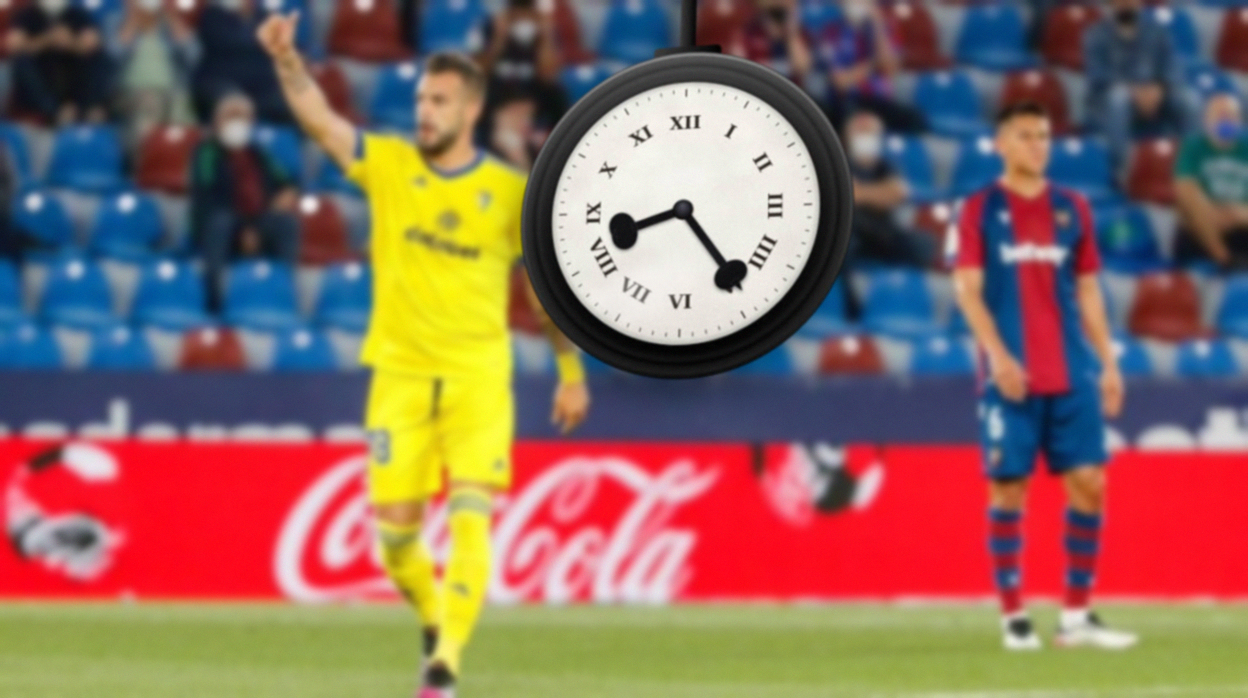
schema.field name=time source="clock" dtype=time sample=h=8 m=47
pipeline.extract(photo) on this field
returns h=8 m=24
